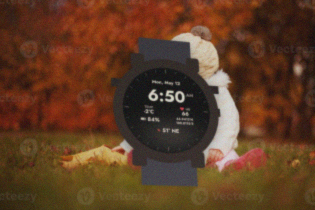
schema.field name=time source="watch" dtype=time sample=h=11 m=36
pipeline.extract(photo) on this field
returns h=6 m=50
